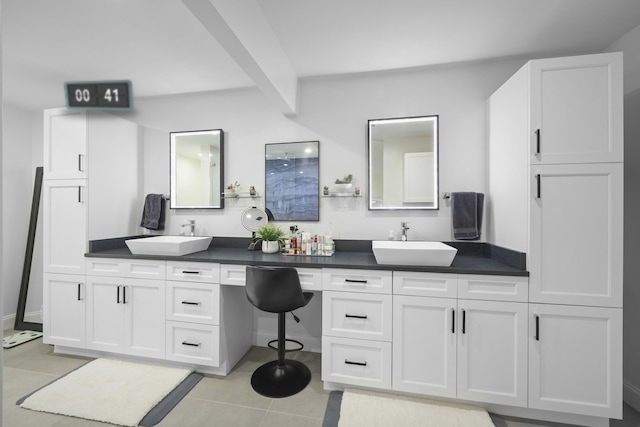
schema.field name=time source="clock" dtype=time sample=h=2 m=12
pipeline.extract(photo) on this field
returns h=0 m=41
